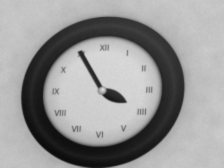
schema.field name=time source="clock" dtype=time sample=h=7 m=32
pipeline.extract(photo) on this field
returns h=3 m=55
